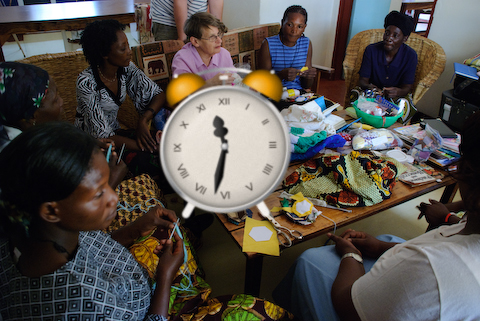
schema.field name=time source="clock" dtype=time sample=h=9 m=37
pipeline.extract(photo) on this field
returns h=11 m=32
